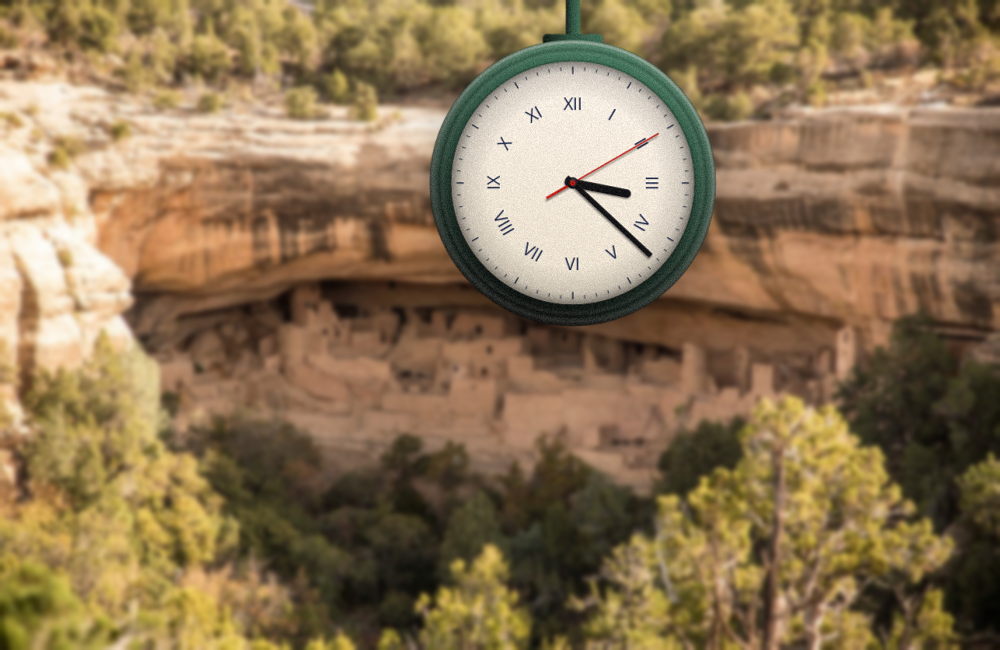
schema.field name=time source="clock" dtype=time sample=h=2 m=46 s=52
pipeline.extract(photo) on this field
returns h=3 m=22 s=10
